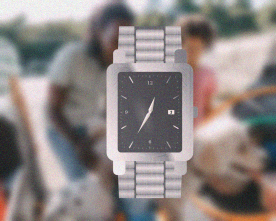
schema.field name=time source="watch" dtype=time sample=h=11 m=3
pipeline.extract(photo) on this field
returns h=12 m=35
